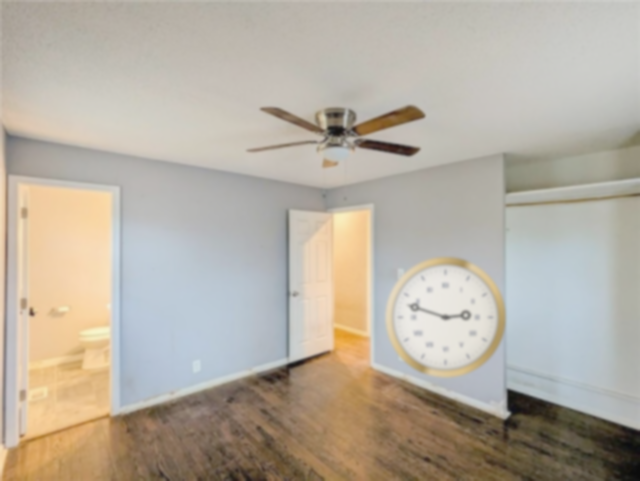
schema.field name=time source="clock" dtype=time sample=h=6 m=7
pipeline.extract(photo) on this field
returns h=2 m=48
